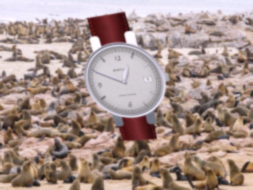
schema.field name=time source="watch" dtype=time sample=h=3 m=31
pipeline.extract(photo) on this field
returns h=12 m=50
